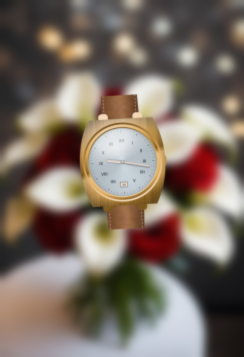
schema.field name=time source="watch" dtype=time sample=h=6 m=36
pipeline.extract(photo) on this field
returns h=9 m=17
